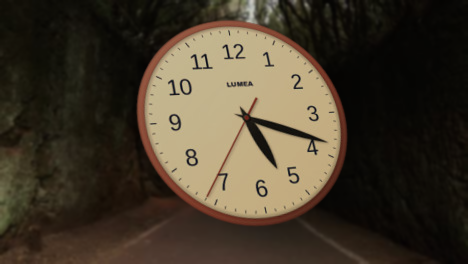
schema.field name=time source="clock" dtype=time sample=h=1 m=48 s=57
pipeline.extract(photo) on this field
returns h=5 m=18 s=36
